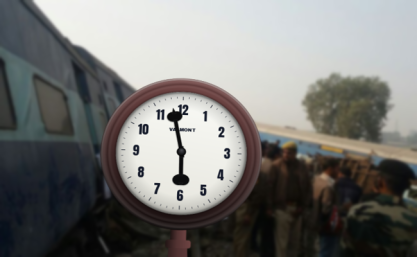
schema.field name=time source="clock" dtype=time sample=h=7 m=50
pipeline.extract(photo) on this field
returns h=5 m=58
